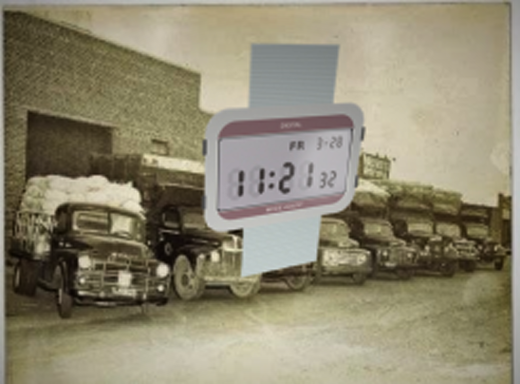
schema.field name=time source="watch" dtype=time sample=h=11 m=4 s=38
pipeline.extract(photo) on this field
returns h=11 m=21 s=32
